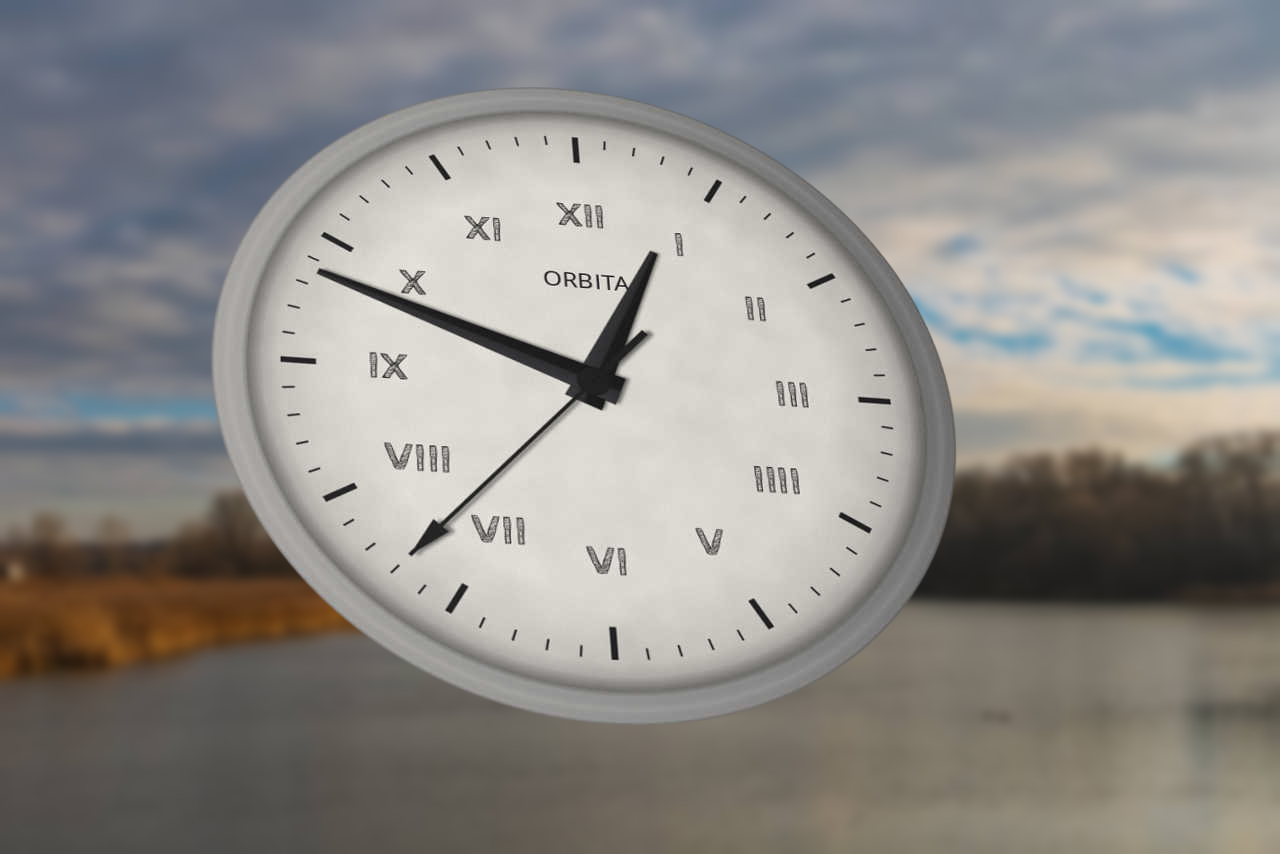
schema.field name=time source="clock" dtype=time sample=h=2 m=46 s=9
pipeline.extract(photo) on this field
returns h=12 m=48 s=37
